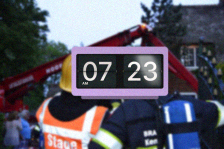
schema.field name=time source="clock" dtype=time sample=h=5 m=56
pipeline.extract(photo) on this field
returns h=7 m=23
